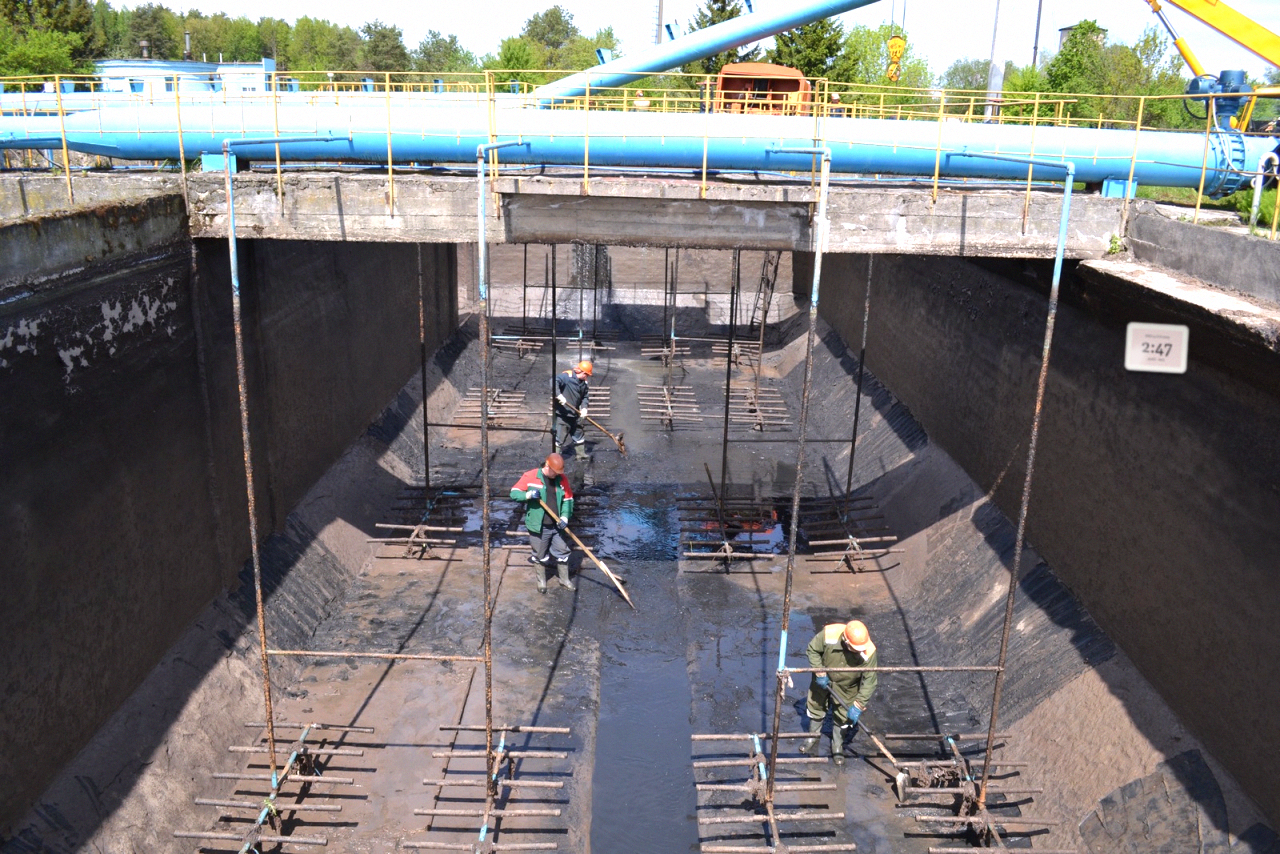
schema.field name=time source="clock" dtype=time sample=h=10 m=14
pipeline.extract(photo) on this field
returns h=2 m=47
